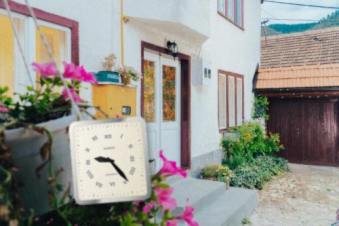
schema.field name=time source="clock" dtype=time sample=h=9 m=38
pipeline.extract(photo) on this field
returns h=9 m=24
